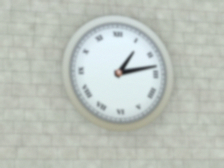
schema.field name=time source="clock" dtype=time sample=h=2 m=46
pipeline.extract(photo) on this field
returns h=1 m=13
